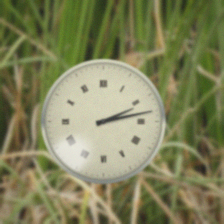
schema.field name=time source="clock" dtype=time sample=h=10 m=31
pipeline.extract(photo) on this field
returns h=2 m=13
